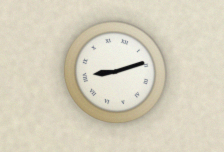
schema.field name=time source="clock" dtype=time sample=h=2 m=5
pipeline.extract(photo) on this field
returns h=8 m=9
